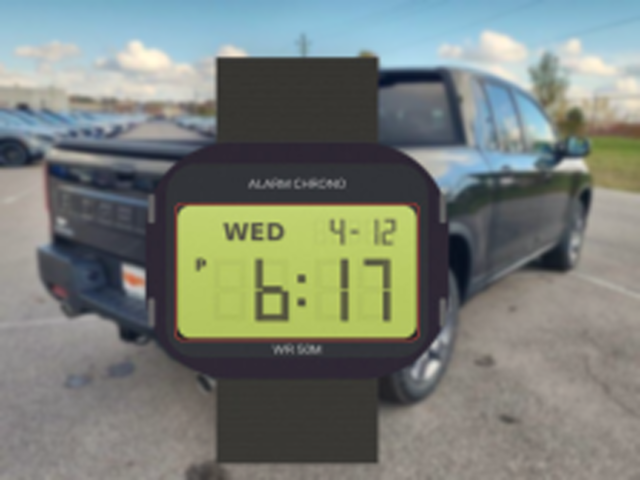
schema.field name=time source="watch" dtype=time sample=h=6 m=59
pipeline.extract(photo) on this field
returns h=6 m=17
